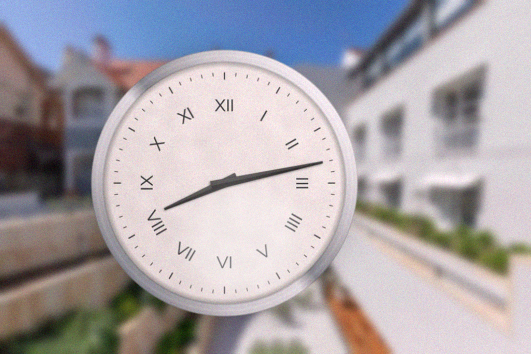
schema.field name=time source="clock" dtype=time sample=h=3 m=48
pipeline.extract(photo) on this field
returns h=8 m=13
